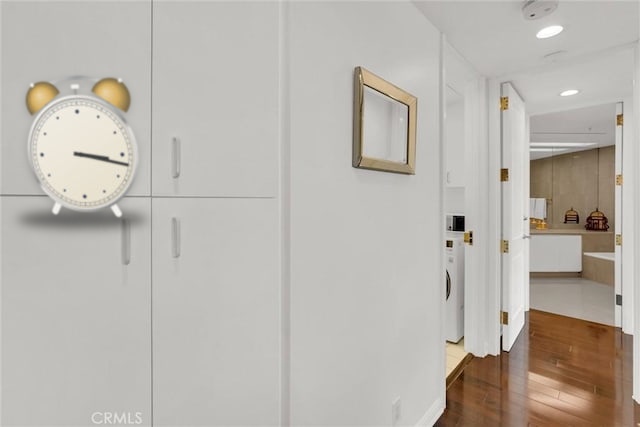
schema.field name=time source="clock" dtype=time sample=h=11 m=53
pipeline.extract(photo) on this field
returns h=3 m=17
